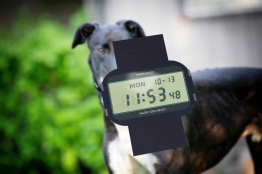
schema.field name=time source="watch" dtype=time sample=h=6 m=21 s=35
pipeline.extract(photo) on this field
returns h=11 m=53 s=48
